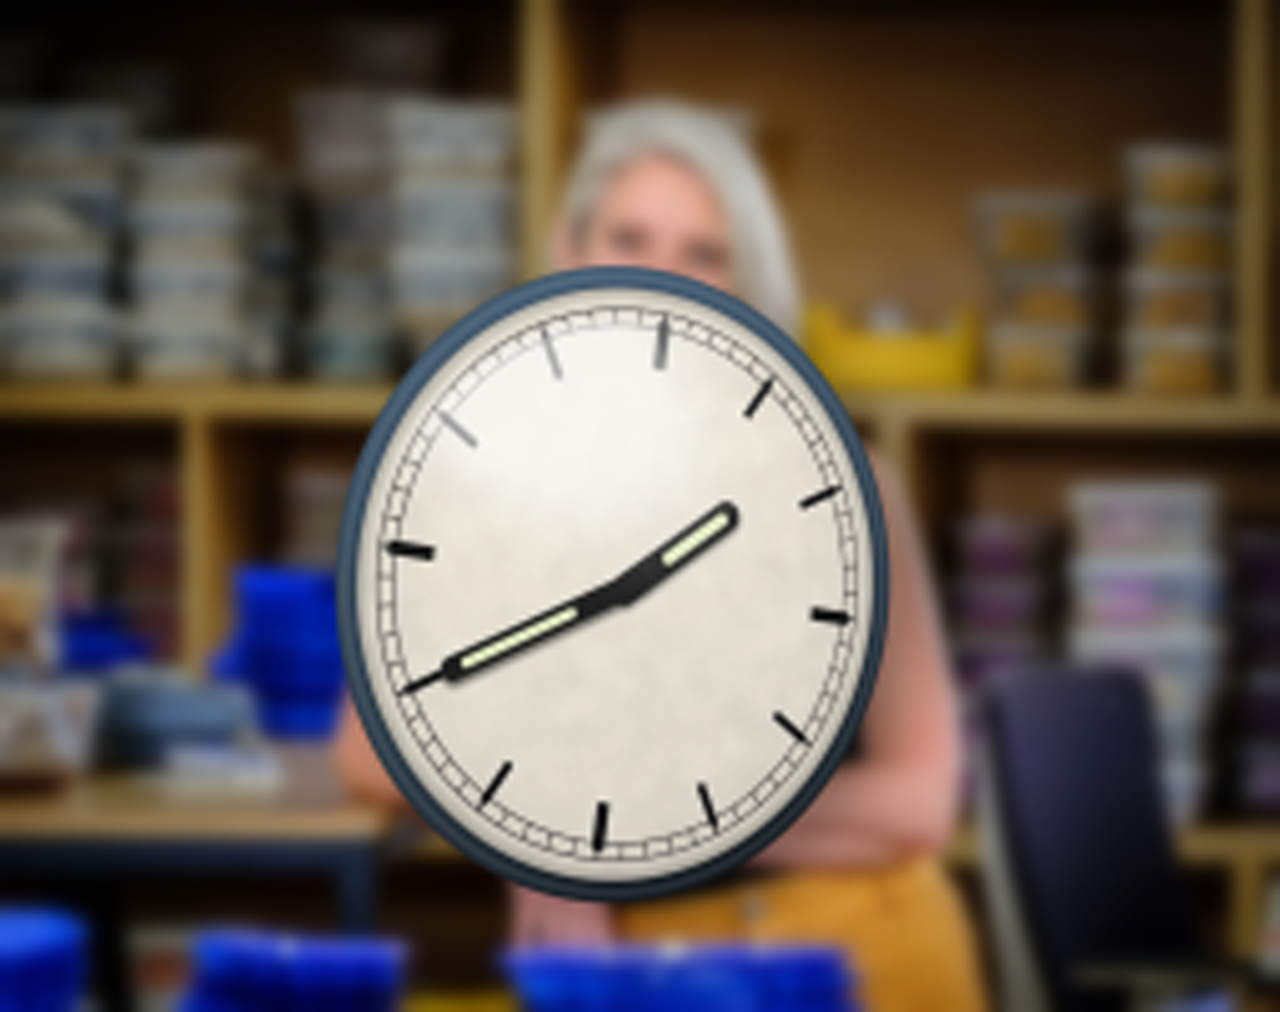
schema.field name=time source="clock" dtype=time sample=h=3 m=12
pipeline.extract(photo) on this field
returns h=1 m=40
